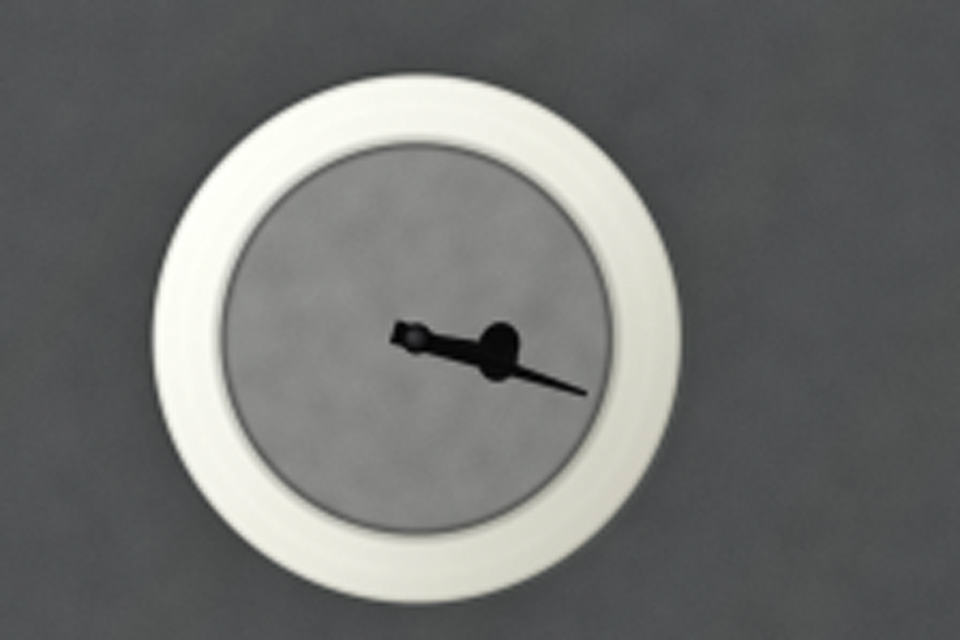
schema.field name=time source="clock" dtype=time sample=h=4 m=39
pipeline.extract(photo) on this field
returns h=3 m=18
